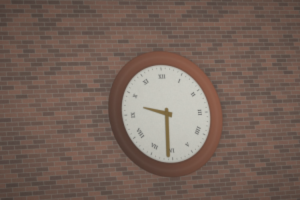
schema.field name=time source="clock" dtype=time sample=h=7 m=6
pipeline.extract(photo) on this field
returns h=9 m=31
